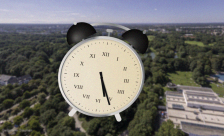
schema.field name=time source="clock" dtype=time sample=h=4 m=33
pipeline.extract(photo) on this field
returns h=5 m=26
